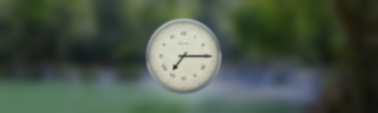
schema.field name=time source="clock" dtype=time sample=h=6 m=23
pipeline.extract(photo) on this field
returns h=7 m=15
